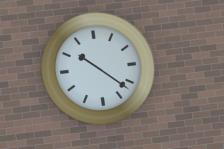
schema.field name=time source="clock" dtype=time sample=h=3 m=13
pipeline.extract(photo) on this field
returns h=10 m=22
